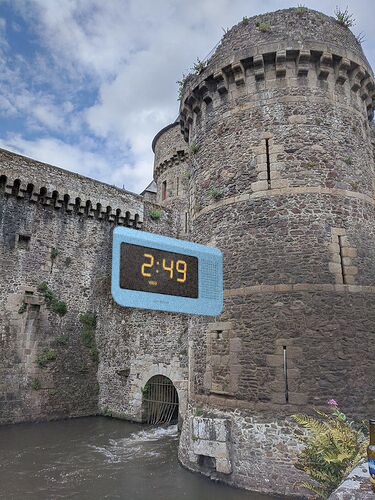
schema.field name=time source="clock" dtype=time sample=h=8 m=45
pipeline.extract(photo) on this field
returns h=2 m=49
